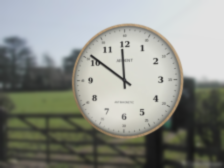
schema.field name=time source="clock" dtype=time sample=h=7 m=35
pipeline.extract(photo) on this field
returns h=11 m=51
